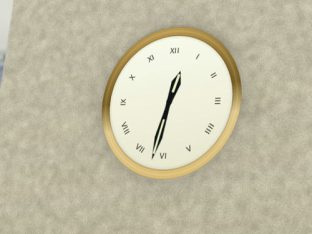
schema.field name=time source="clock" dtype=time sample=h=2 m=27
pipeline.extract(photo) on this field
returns h=12 m=32
